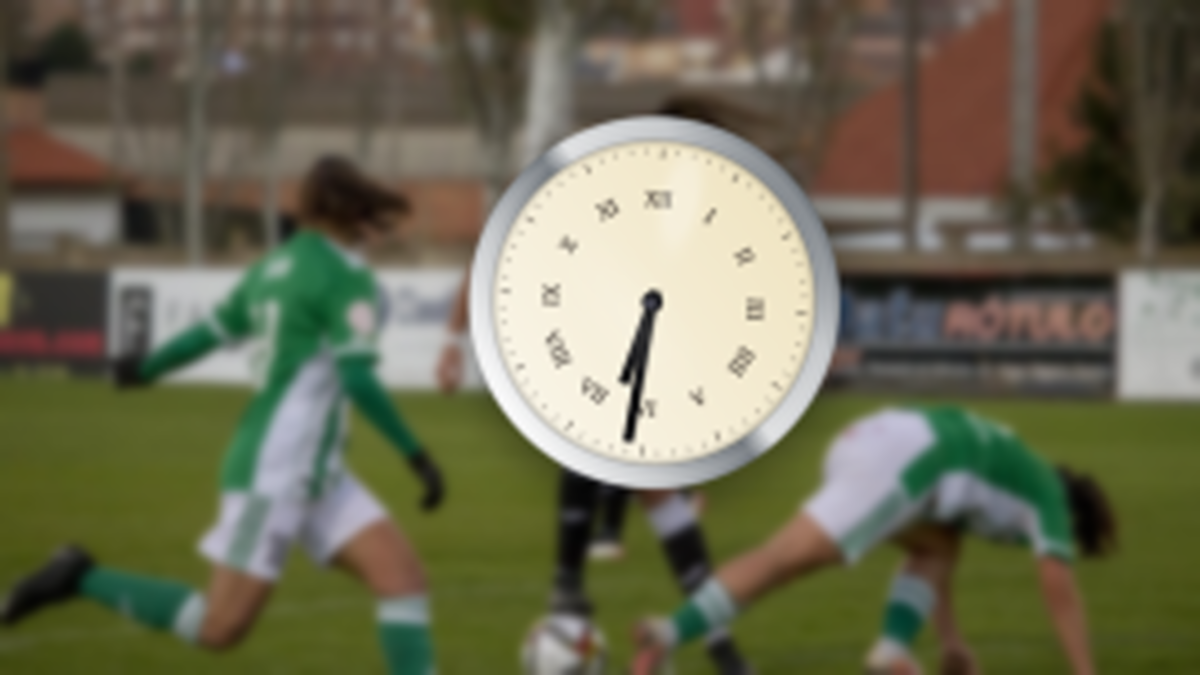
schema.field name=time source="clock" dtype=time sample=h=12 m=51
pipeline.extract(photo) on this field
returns h=6 m=31
